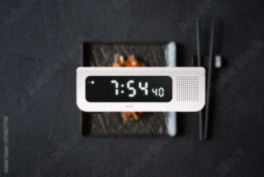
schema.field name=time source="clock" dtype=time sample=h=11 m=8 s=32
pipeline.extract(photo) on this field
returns h=7 m=54 s=40
